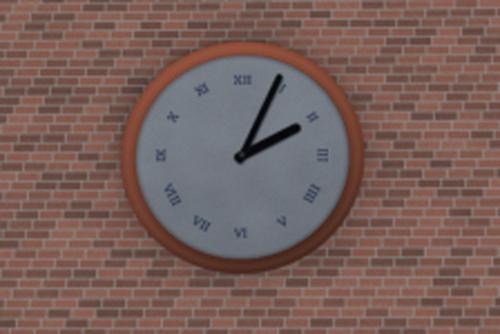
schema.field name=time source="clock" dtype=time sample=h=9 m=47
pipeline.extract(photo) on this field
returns h=2 m=4
